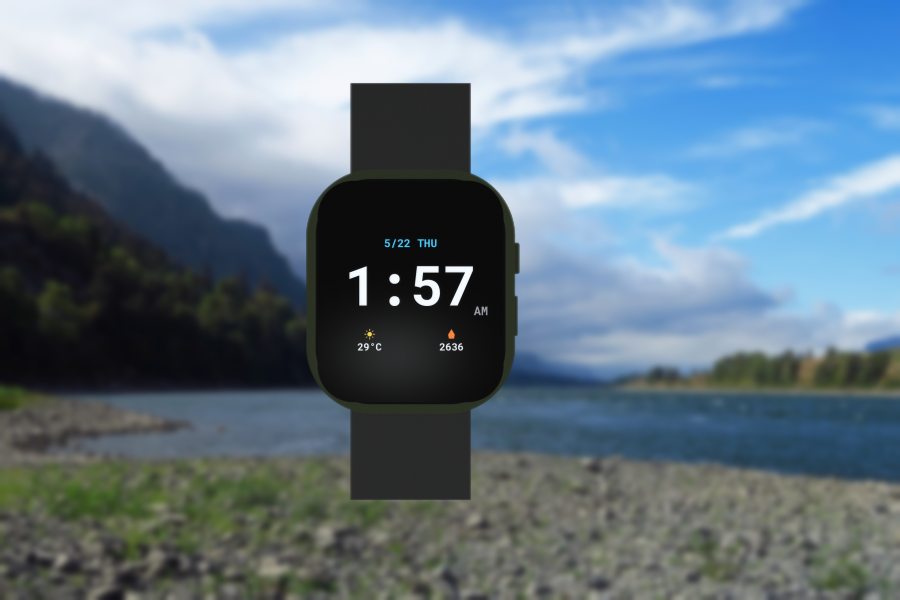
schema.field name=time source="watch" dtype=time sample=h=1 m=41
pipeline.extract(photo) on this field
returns h=1 m=57
